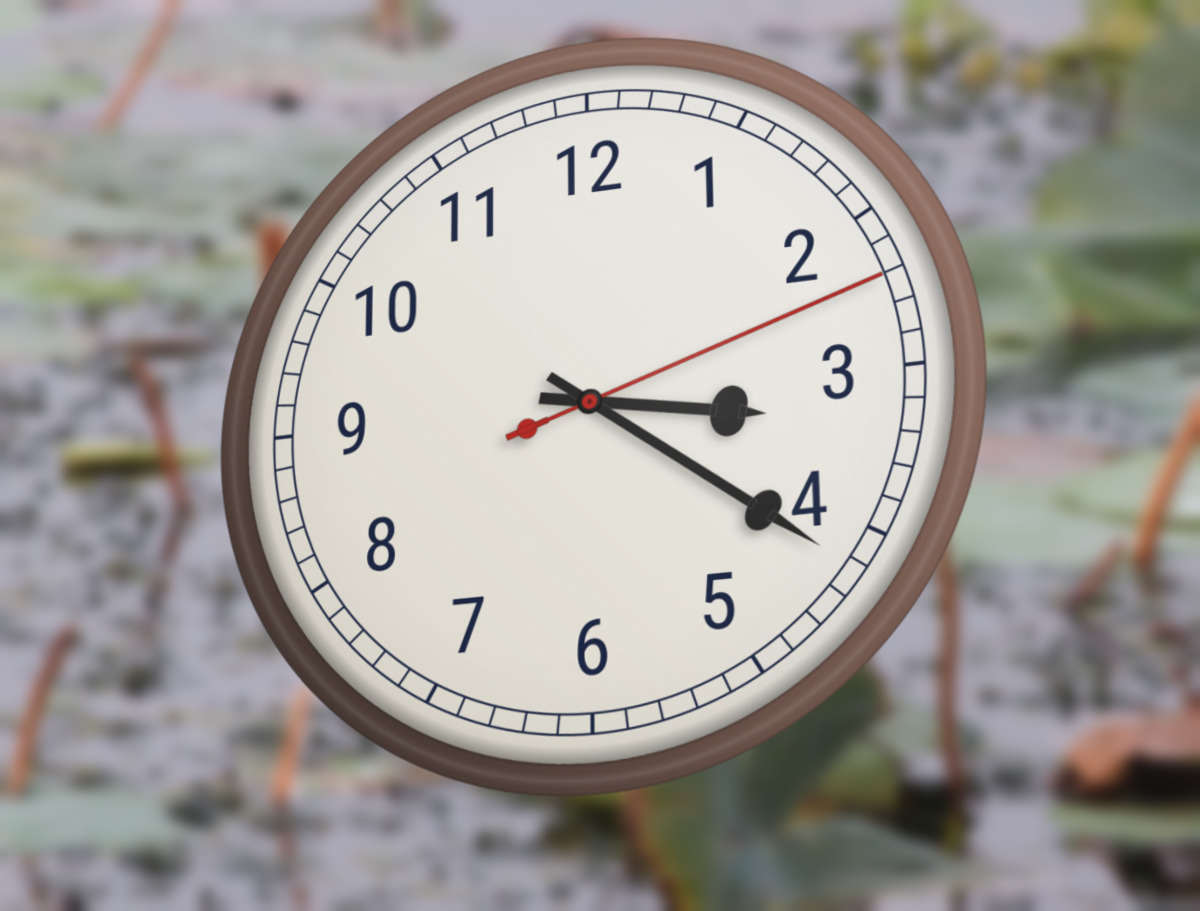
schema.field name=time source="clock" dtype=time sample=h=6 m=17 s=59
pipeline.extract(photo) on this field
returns h=3 m=21 s=12
